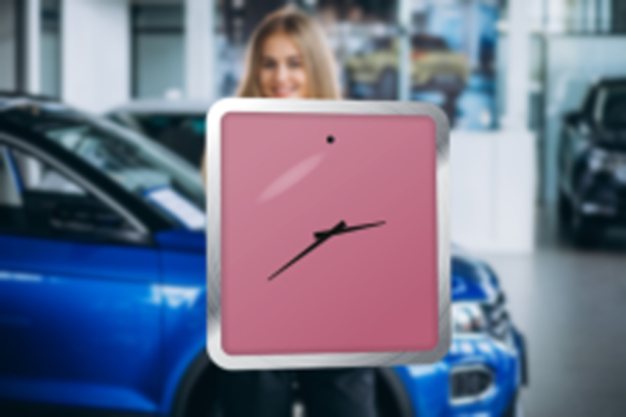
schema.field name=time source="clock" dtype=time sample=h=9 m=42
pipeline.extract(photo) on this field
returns h=2 m=39
